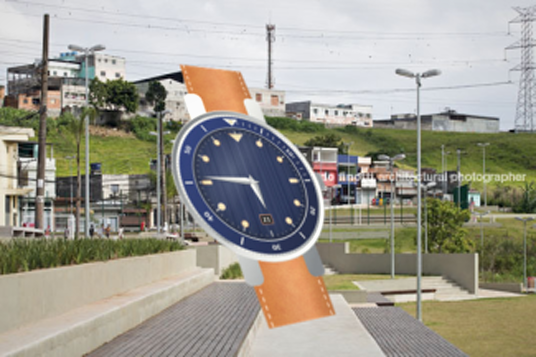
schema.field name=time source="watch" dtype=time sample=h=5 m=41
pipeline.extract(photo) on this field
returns h=5 m=46
